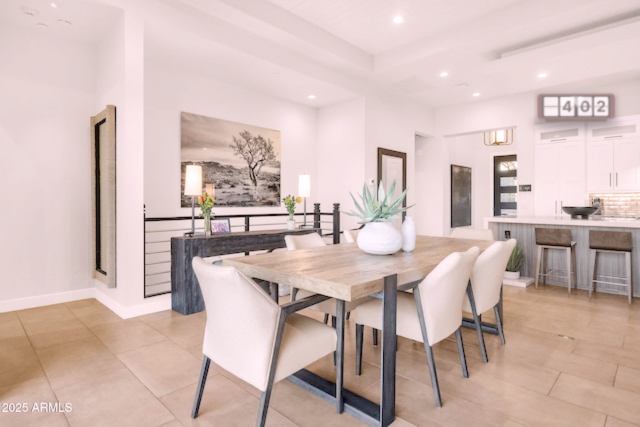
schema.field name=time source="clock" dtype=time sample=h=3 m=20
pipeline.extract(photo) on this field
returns h=4 m=2
